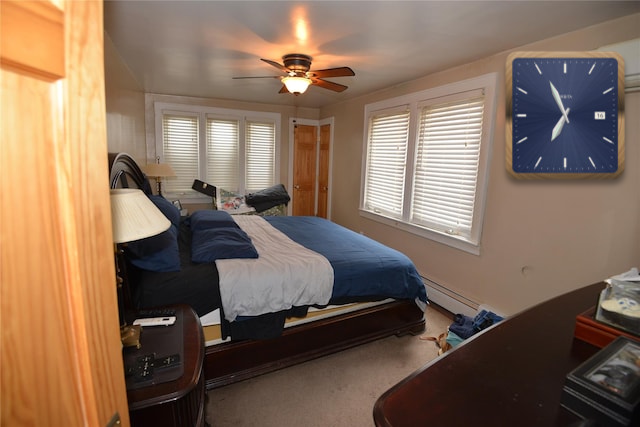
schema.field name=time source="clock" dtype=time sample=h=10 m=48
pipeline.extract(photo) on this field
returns h=6 m=56
